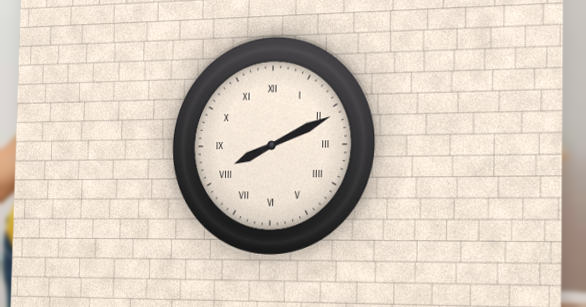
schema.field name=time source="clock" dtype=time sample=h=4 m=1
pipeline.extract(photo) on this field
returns h=8 m=11
